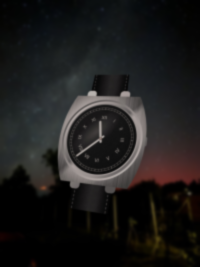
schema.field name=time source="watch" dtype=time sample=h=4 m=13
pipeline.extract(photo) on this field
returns h=11 m=38
